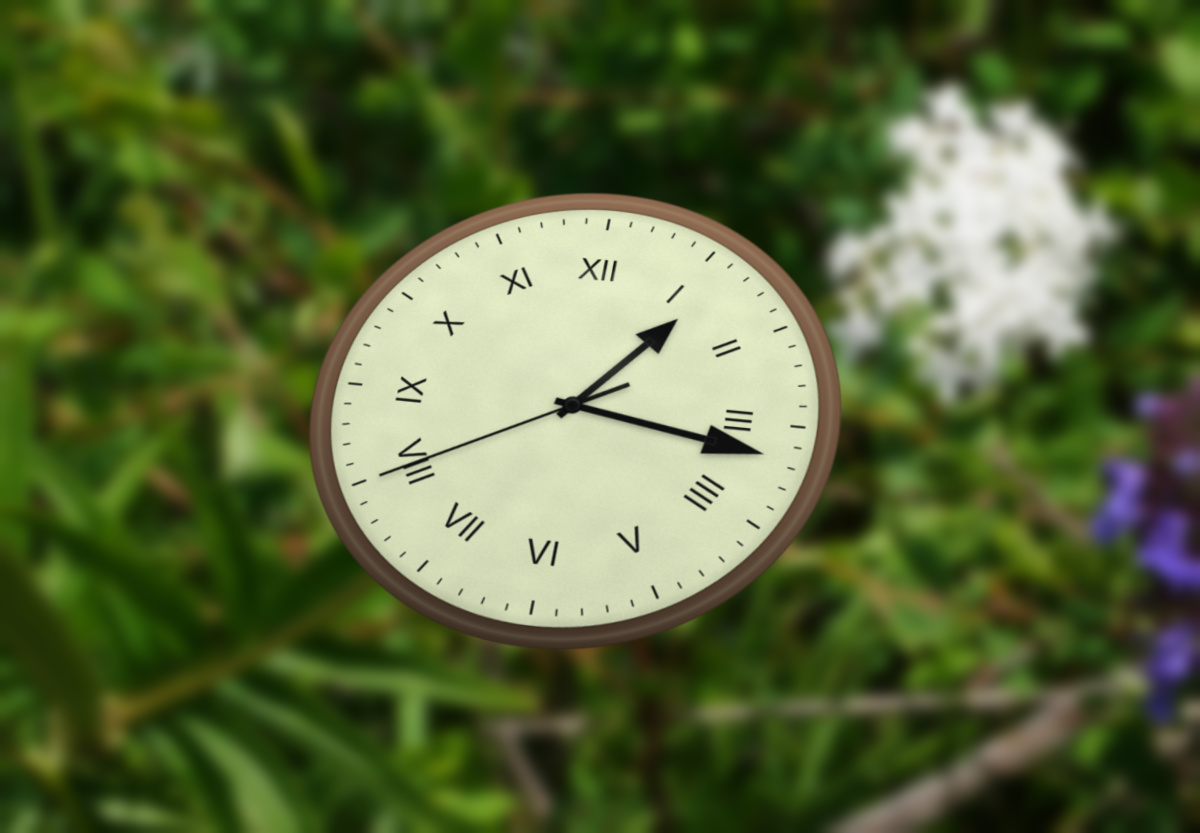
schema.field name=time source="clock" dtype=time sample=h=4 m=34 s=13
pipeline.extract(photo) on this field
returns h=1 m=16 s=40
